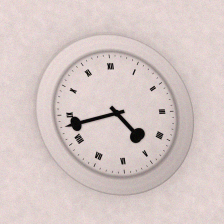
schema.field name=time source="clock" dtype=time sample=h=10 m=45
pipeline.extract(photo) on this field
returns h=4 m=43
